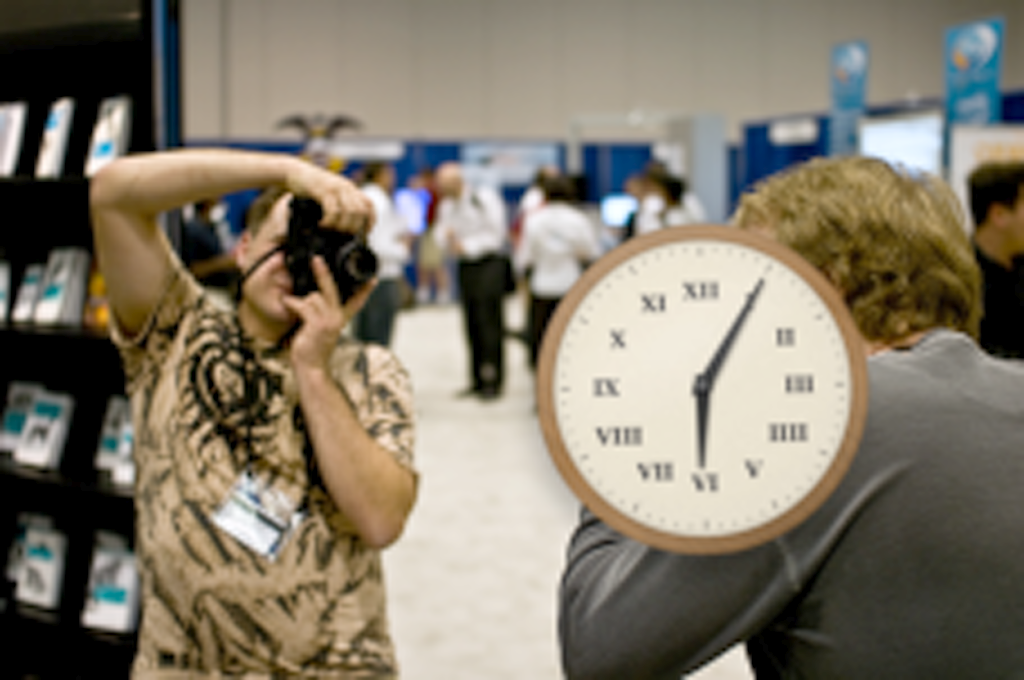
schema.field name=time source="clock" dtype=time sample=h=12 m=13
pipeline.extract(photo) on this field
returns h=6 m=5
